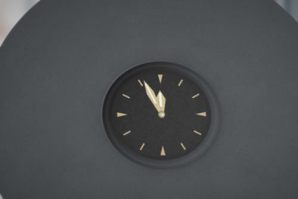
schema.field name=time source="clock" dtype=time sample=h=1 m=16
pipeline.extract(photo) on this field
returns h=11 m=56
